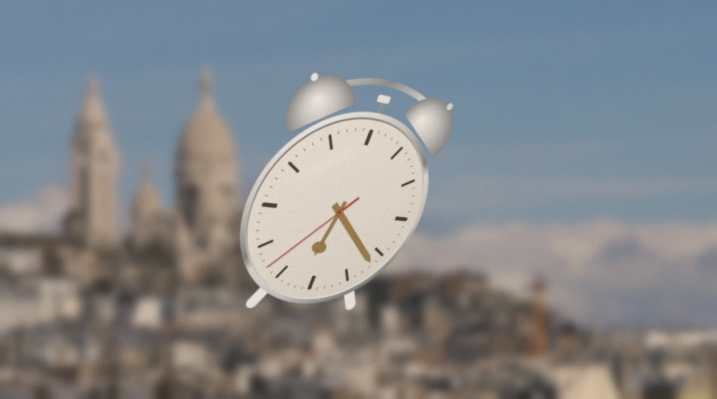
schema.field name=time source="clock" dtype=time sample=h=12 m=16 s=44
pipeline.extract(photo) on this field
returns h=6 m=21 s=37
